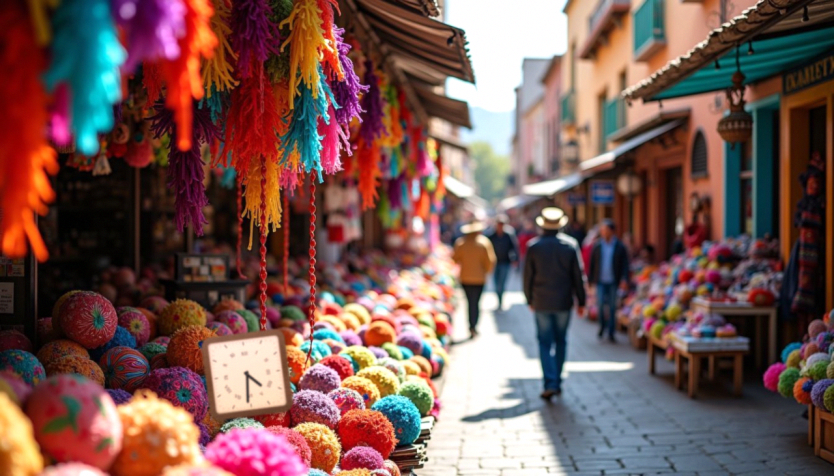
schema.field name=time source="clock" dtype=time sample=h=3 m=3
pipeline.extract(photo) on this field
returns h=4 m=31
